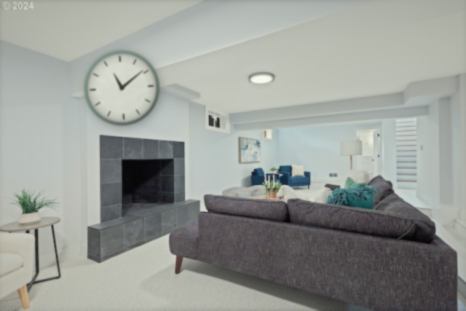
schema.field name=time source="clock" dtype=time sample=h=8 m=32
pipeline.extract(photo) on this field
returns h=11 m=9
